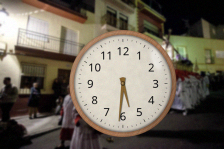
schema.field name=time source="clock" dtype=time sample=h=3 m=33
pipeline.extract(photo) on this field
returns h=5 m=31
